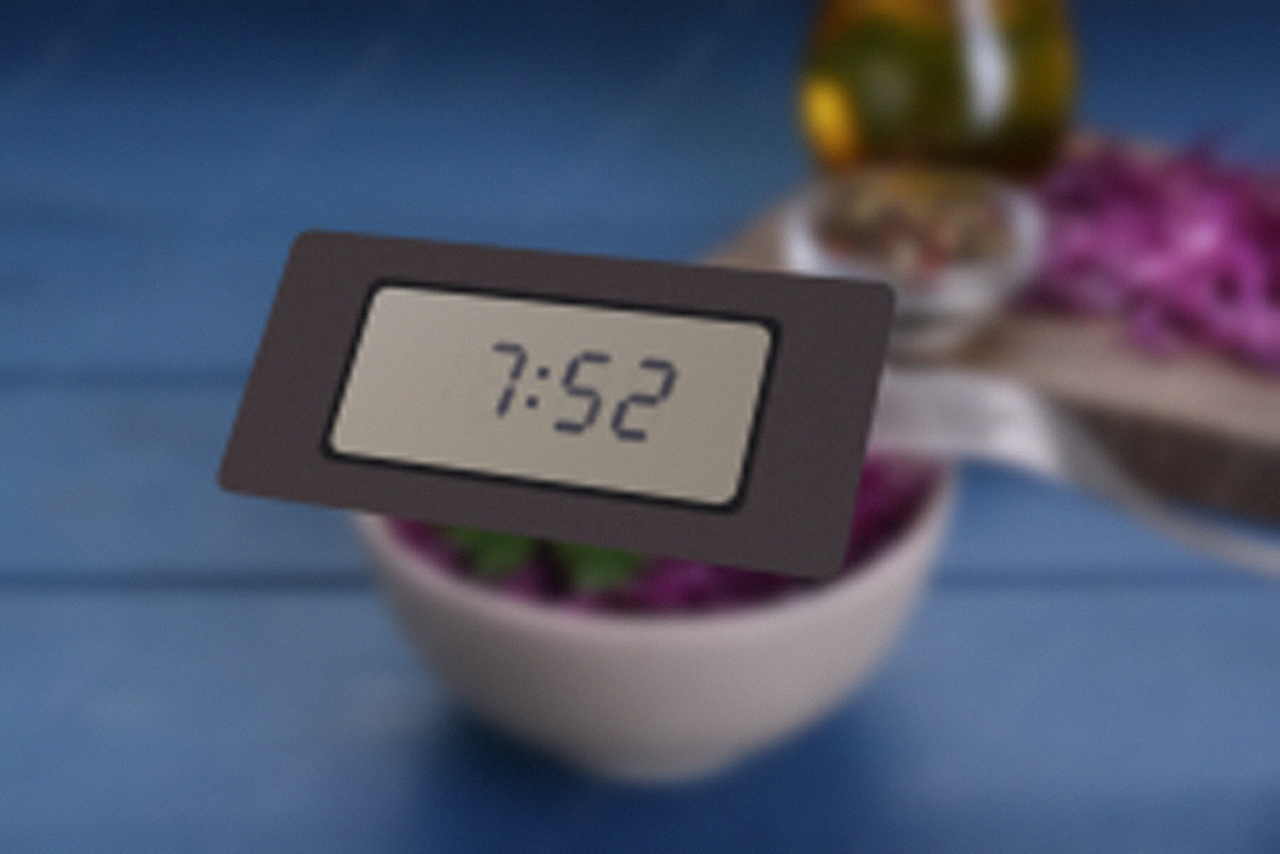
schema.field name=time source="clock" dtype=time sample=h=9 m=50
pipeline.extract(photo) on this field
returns h=7 m=52
